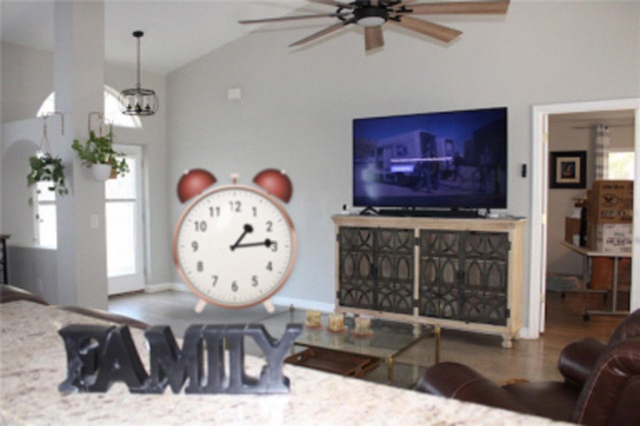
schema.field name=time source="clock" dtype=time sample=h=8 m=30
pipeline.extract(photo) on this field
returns h=1 m=14
